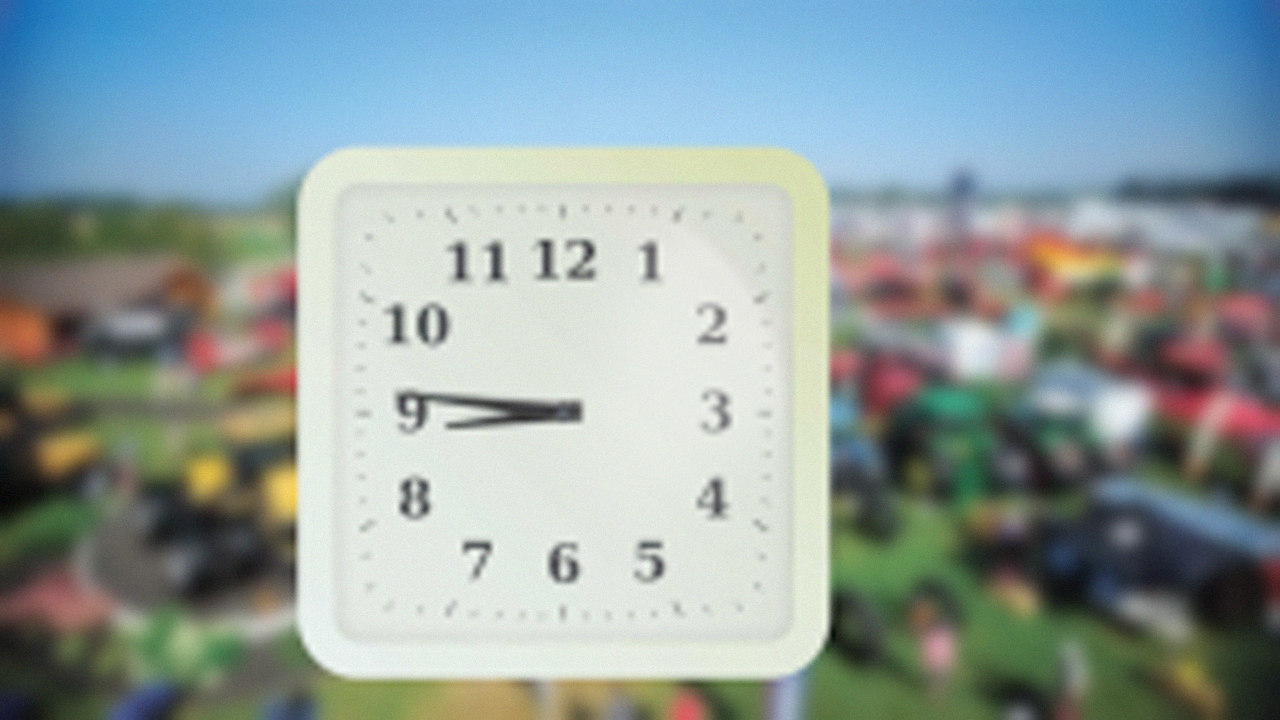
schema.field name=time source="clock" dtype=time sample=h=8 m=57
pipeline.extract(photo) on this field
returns h=8 m=46
